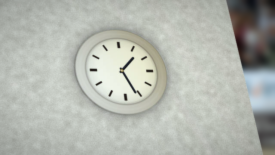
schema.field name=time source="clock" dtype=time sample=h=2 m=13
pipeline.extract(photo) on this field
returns h=1 m=26
